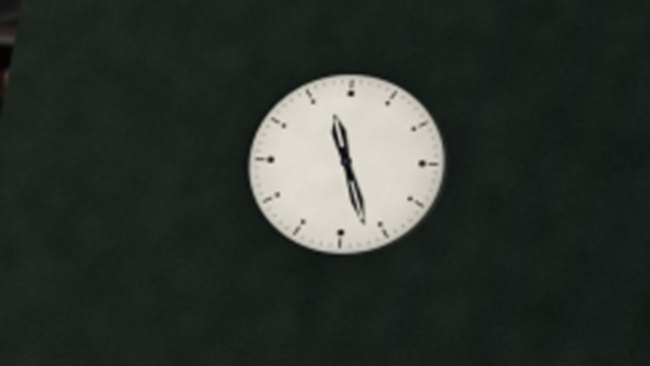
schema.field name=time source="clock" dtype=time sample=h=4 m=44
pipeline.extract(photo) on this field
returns h=11 m=27
